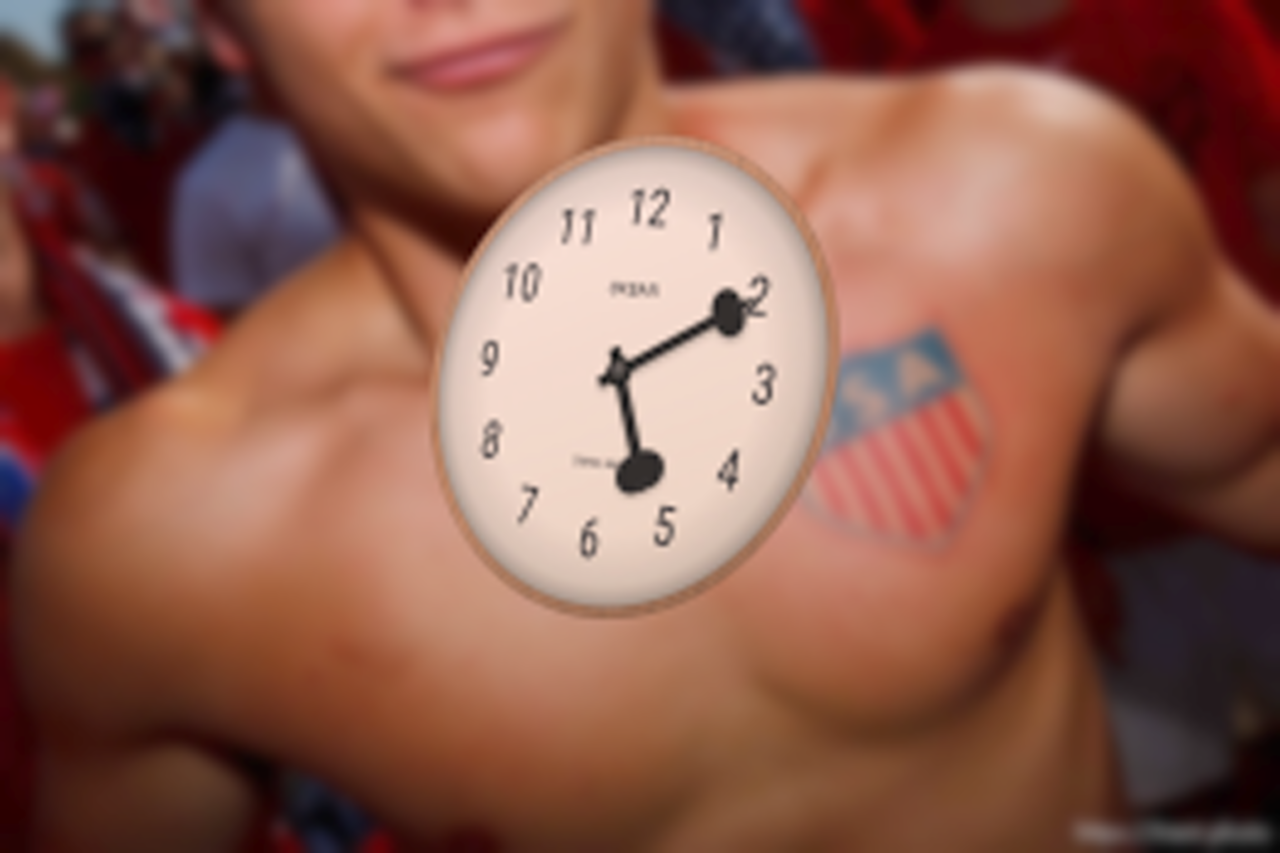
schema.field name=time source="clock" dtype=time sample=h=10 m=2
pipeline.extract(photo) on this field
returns h=5 m=10
